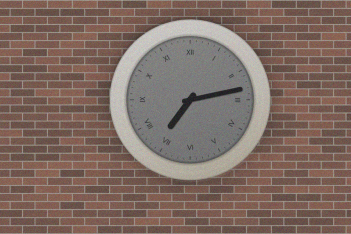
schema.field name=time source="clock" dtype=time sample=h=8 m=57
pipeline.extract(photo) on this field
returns h=7 m=13
